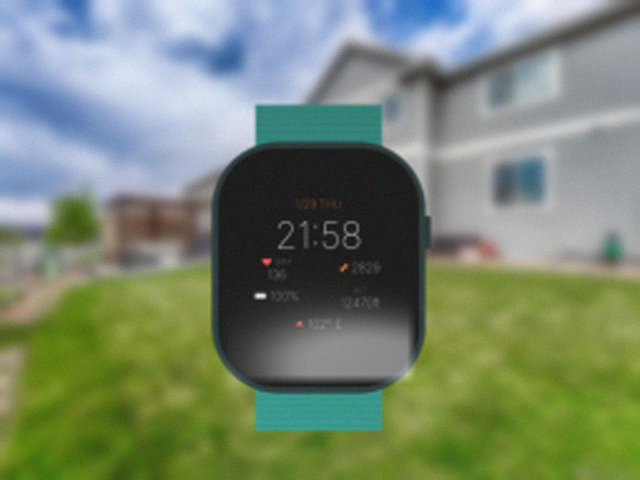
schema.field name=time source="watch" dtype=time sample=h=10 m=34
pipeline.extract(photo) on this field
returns h=21 m=58
